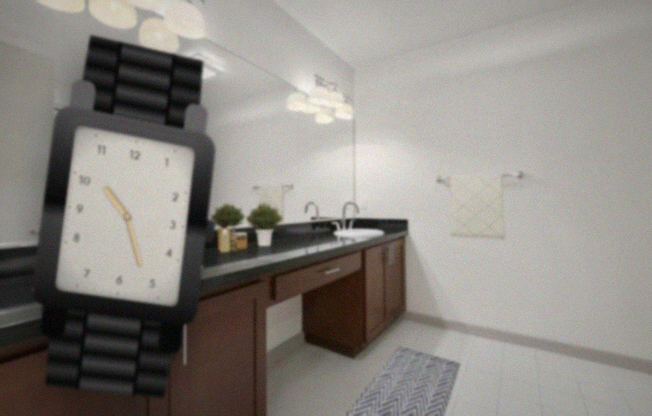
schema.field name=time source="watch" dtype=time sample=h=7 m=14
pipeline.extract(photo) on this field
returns h=10 m=26
